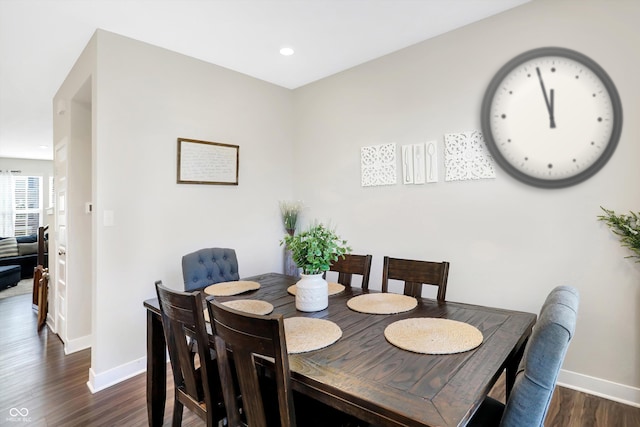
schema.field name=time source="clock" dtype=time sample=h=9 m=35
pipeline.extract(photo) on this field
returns h=11 m=57
